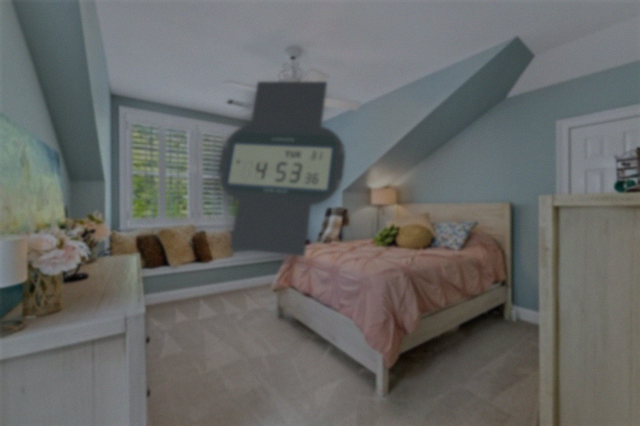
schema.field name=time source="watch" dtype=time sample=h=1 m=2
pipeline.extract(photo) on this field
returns h=4 m=53
